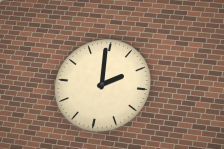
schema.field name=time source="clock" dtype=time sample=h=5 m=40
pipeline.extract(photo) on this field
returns h=1 m=59
